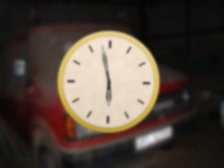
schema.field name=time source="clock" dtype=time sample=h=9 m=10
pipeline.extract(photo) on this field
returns h=5 m=58
